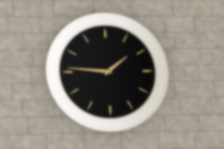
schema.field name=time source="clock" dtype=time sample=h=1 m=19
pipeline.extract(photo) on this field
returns h=1 m=46
